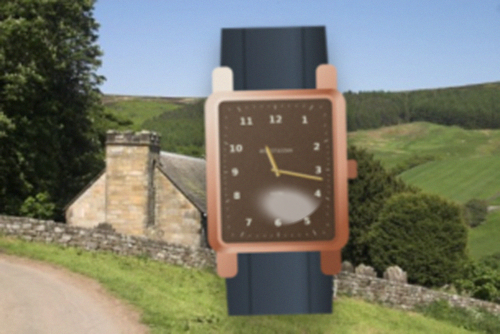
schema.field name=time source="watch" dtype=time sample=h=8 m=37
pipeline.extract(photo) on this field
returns h=11 m=17
